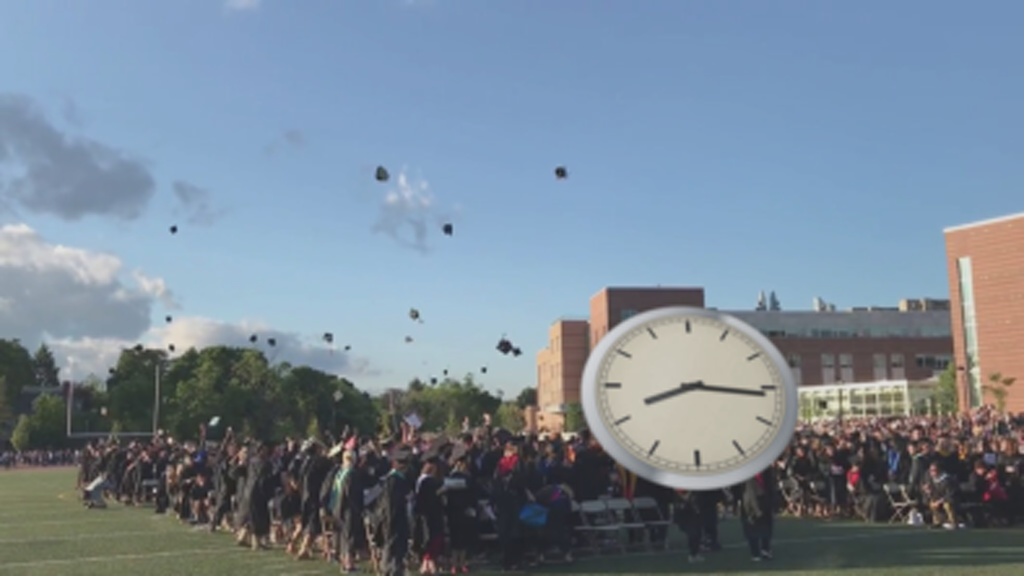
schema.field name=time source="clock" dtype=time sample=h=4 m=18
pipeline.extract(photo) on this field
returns h=8 m=16
